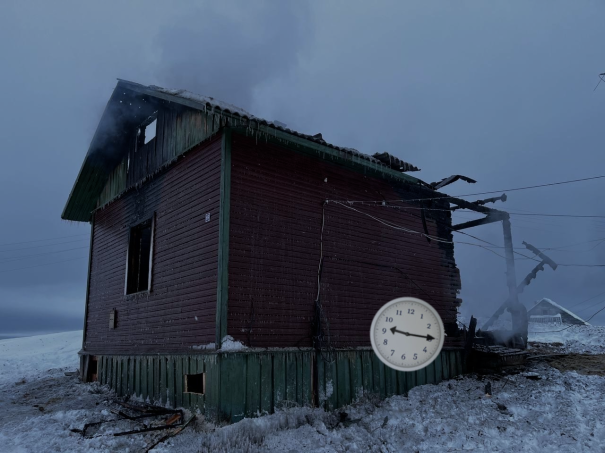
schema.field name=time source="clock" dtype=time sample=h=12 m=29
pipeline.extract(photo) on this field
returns h=9 m=15
